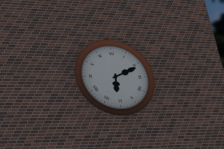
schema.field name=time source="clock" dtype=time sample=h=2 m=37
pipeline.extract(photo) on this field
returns h=6 m=11
